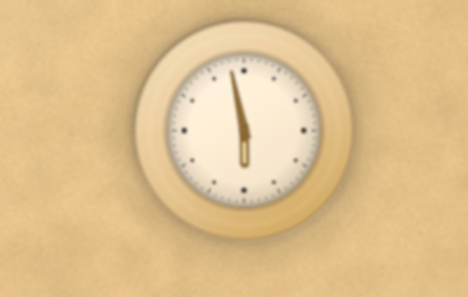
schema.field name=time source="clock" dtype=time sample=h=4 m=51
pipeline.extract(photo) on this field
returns h=5 m=58
